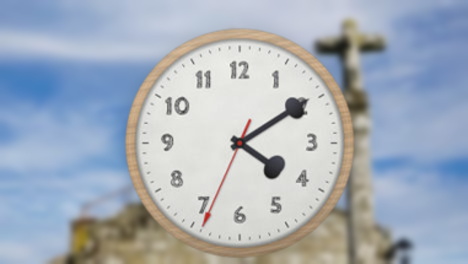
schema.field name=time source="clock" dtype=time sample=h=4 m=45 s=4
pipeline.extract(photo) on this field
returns h=4 m=9 s=34
